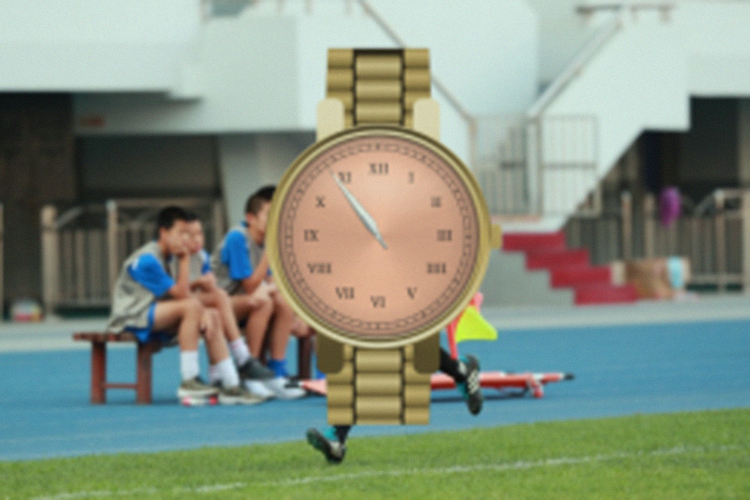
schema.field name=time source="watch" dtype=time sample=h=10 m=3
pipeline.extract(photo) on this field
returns h=10 m=54
